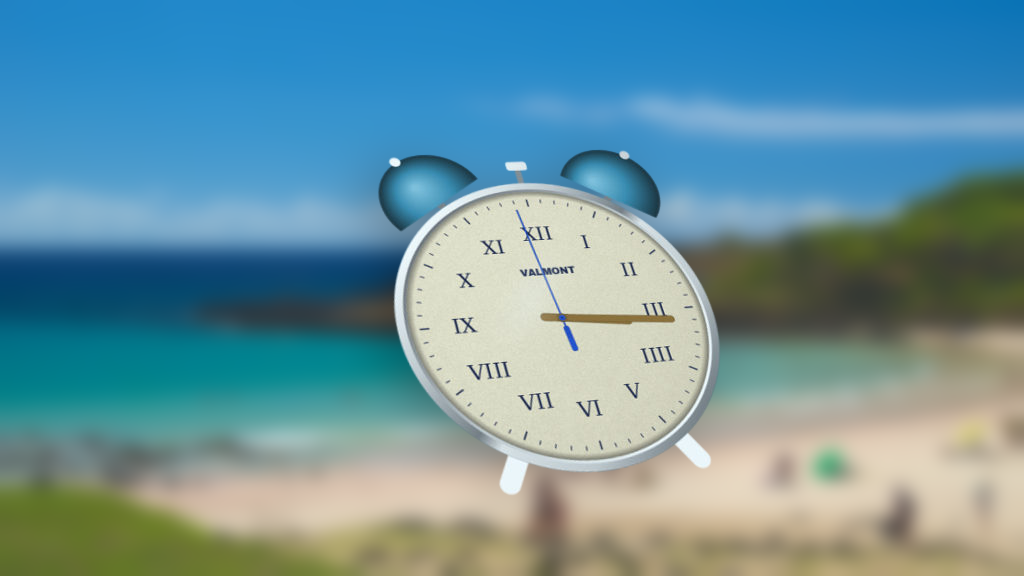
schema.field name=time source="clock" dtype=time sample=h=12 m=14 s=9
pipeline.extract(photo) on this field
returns h=3 m=15 s=59
